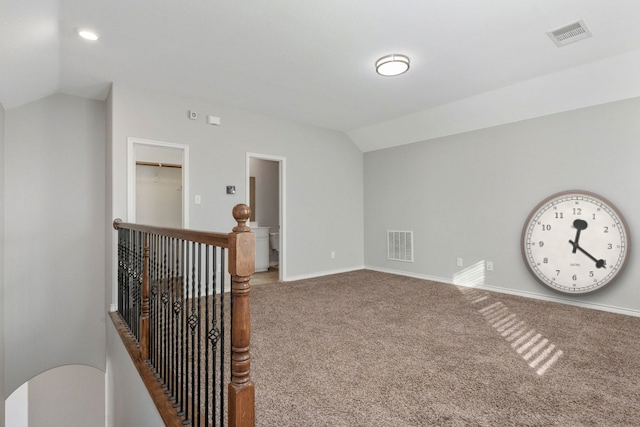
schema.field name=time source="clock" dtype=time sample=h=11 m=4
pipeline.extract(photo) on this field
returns h=12 m=21
